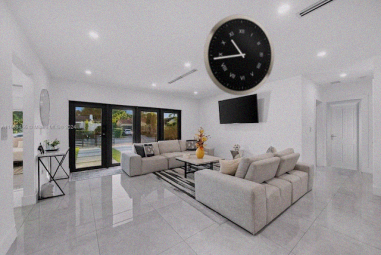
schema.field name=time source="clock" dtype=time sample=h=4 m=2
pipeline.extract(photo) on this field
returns h=10 m=44
